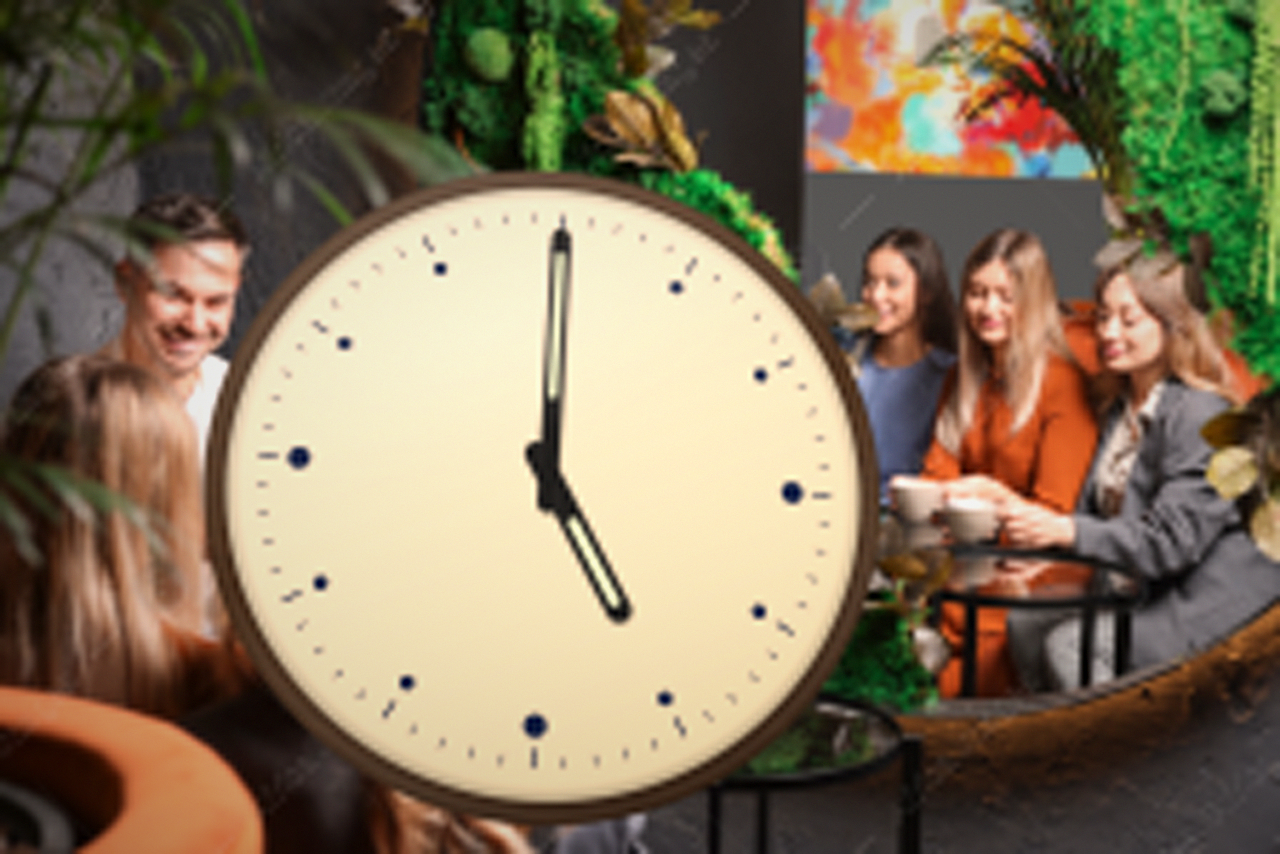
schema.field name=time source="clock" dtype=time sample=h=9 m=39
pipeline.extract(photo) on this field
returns h=5 m=0
